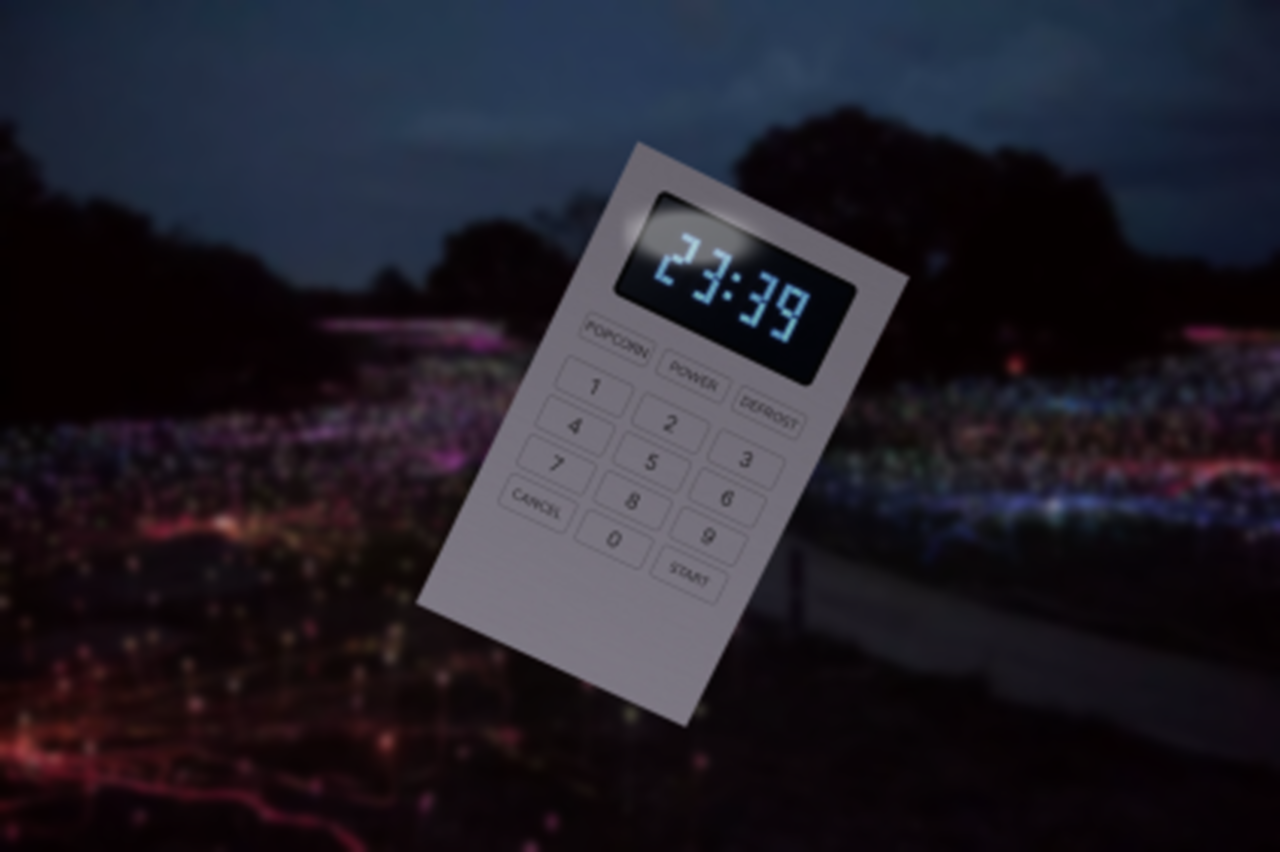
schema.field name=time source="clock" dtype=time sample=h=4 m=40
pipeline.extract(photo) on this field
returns h=23 m=39
